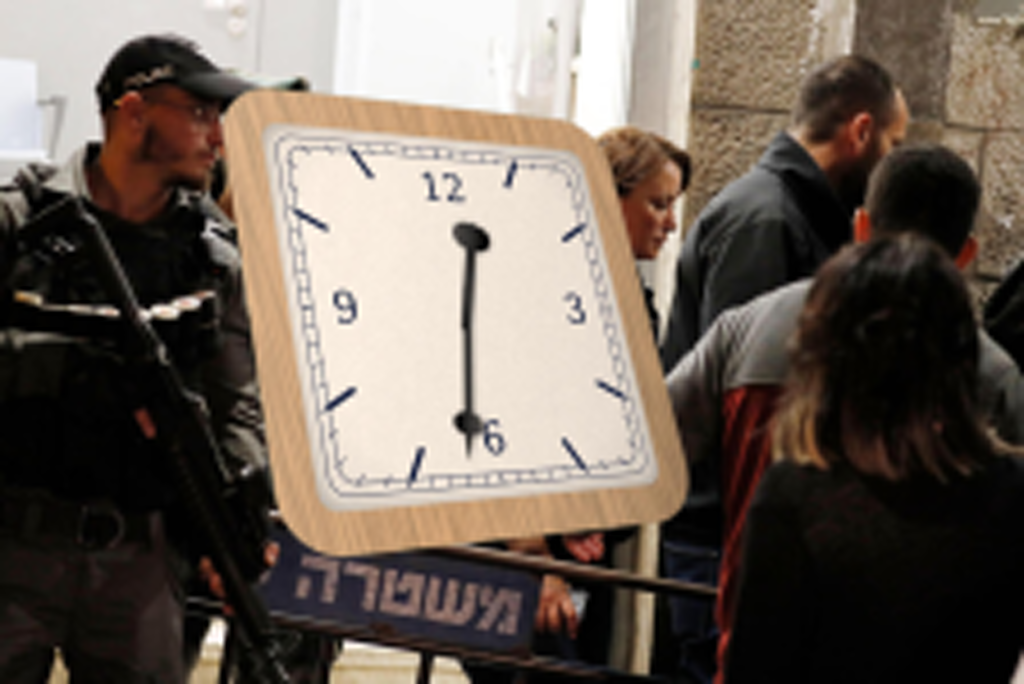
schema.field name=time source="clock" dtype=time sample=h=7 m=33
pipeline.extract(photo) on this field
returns h=12 m=32
